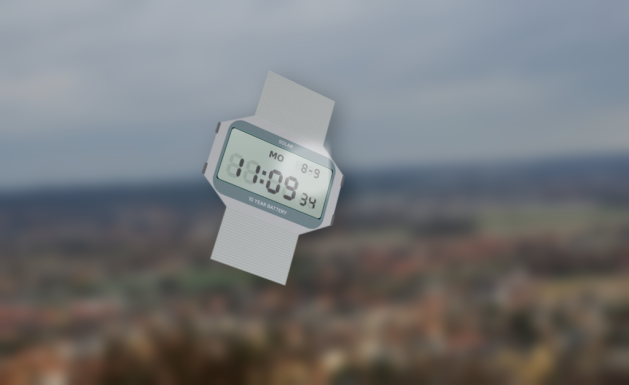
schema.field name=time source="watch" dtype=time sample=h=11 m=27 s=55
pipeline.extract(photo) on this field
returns h=11 m=9 s=34
